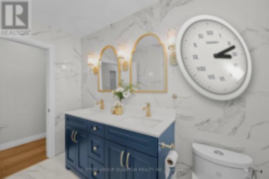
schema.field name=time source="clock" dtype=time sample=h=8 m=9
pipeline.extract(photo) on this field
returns h=3 m=12
